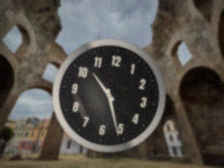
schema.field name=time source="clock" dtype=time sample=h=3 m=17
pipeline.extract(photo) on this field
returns h=10 m=26
